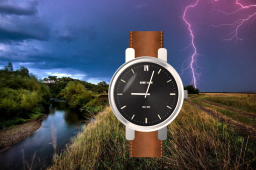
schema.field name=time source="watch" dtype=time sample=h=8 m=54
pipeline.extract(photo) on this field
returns h=9 m=3
